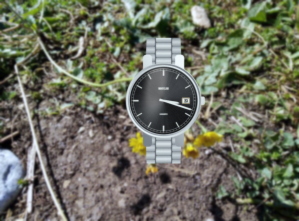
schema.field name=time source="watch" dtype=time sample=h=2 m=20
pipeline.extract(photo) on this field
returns h=3 m=18
